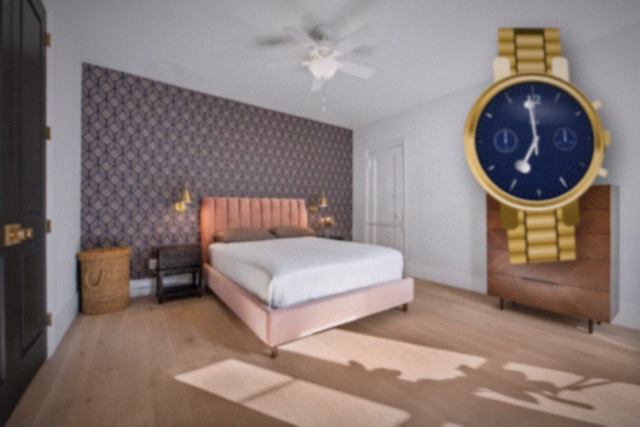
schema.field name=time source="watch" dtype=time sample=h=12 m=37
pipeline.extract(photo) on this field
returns h=6 m=59
